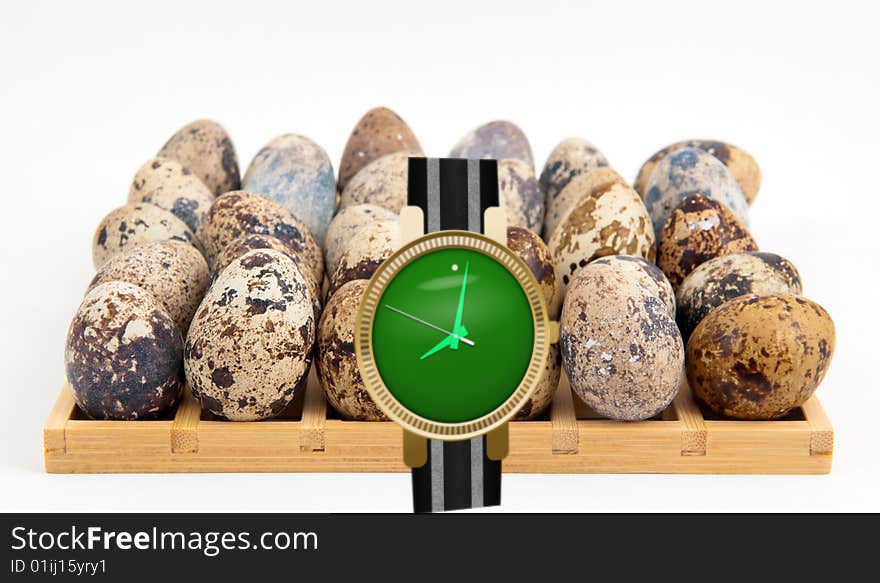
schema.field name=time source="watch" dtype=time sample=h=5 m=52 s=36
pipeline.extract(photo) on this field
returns h=8 m=1 s=49
